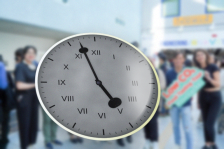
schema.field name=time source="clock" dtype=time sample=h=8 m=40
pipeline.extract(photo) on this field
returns h=4 m=57
